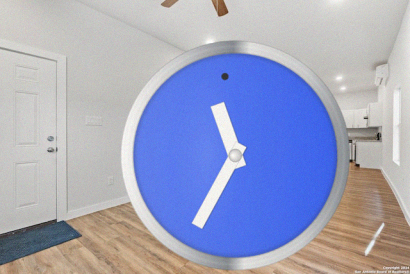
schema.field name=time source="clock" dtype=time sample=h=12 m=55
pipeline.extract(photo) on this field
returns h=11 m=36
